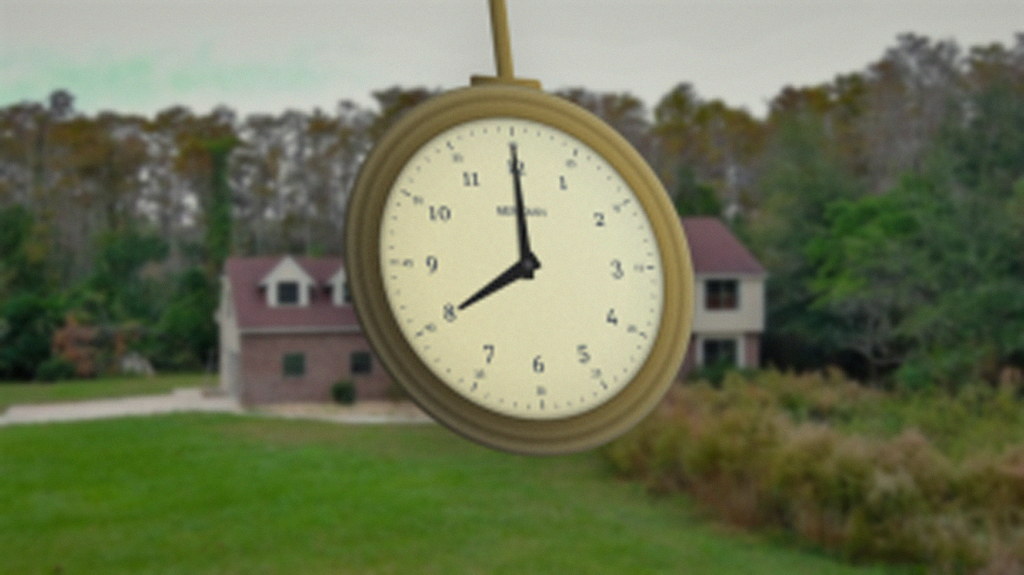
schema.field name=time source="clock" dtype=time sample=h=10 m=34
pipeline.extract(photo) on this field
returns h=8 m=0
